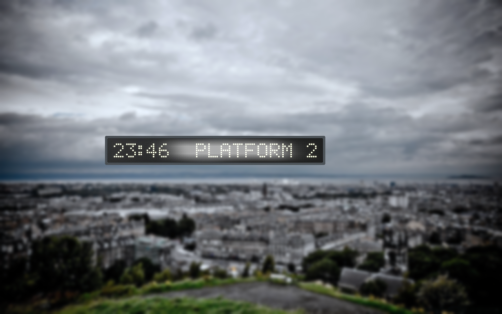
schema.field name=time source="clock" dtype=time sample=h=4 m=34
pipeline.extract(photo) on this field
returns h=23 m=46
